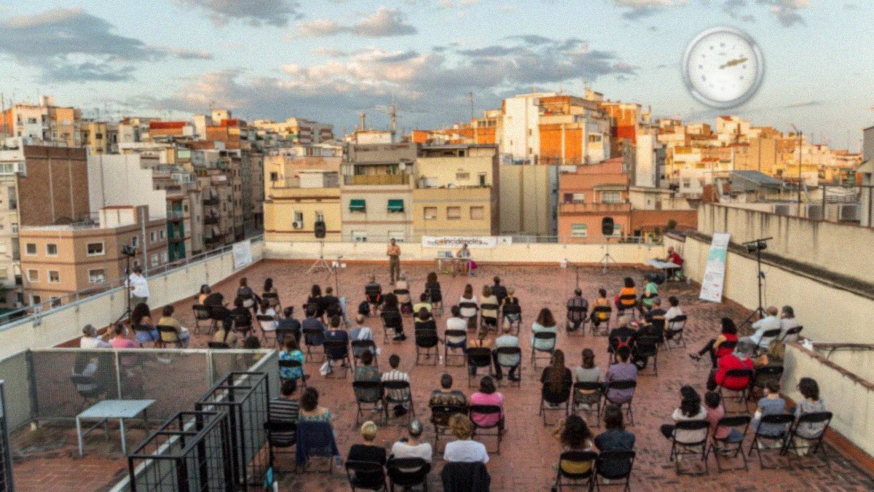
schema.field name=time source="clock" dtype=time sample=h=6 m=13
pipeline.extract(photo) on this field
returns h=2 m=12
